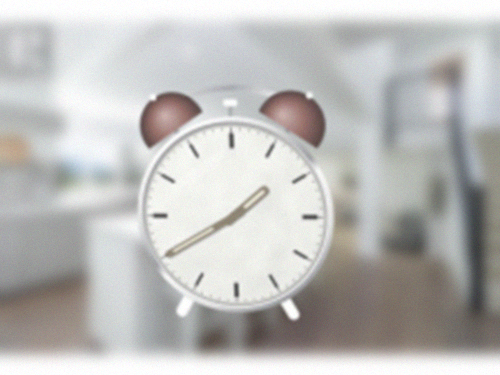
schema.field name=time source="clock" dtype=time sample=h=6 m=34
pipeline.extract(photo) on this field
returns h=1 m=40
